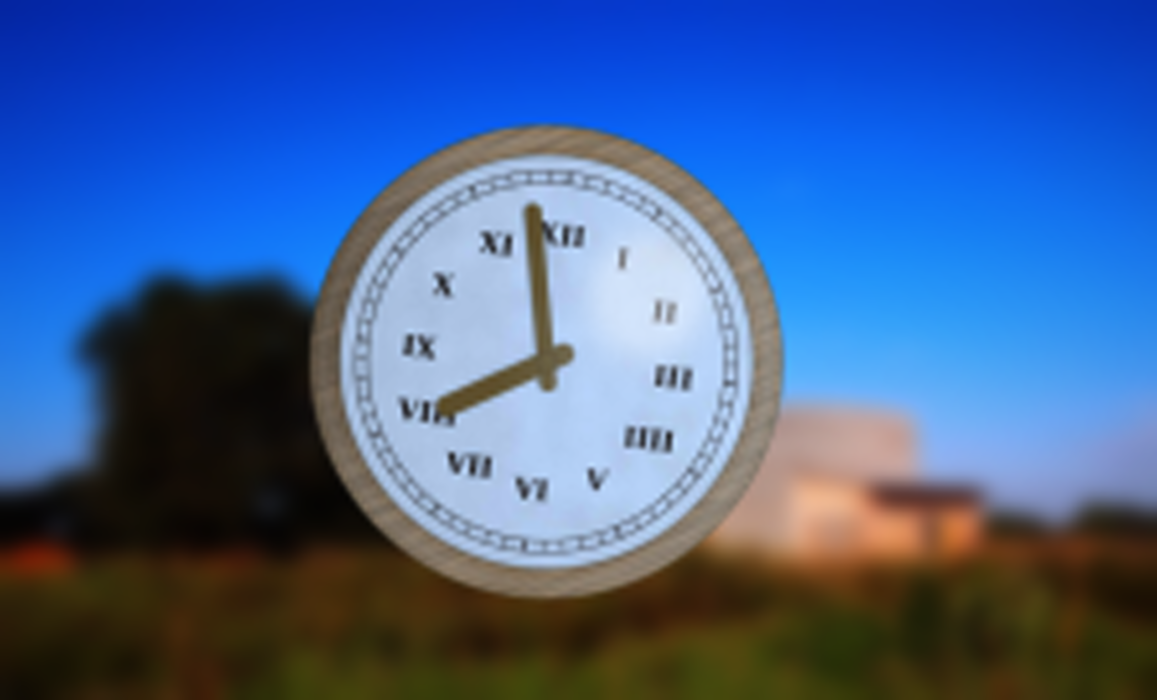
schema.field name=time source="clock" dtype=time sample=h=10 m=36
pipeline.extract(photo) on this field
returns h=7 m=58
